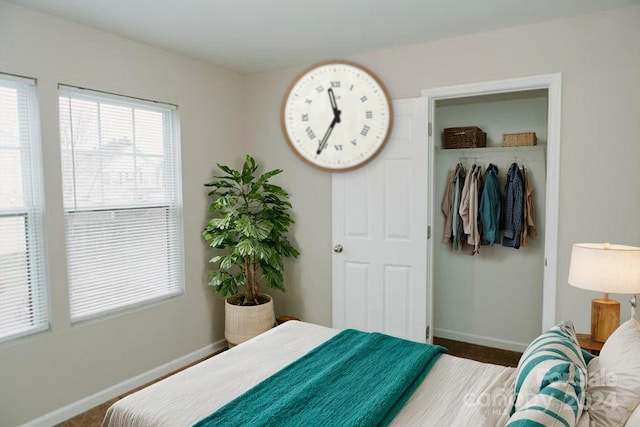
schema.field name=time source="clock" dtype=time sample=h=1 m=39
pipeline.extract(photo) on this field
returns h=11 m=35
